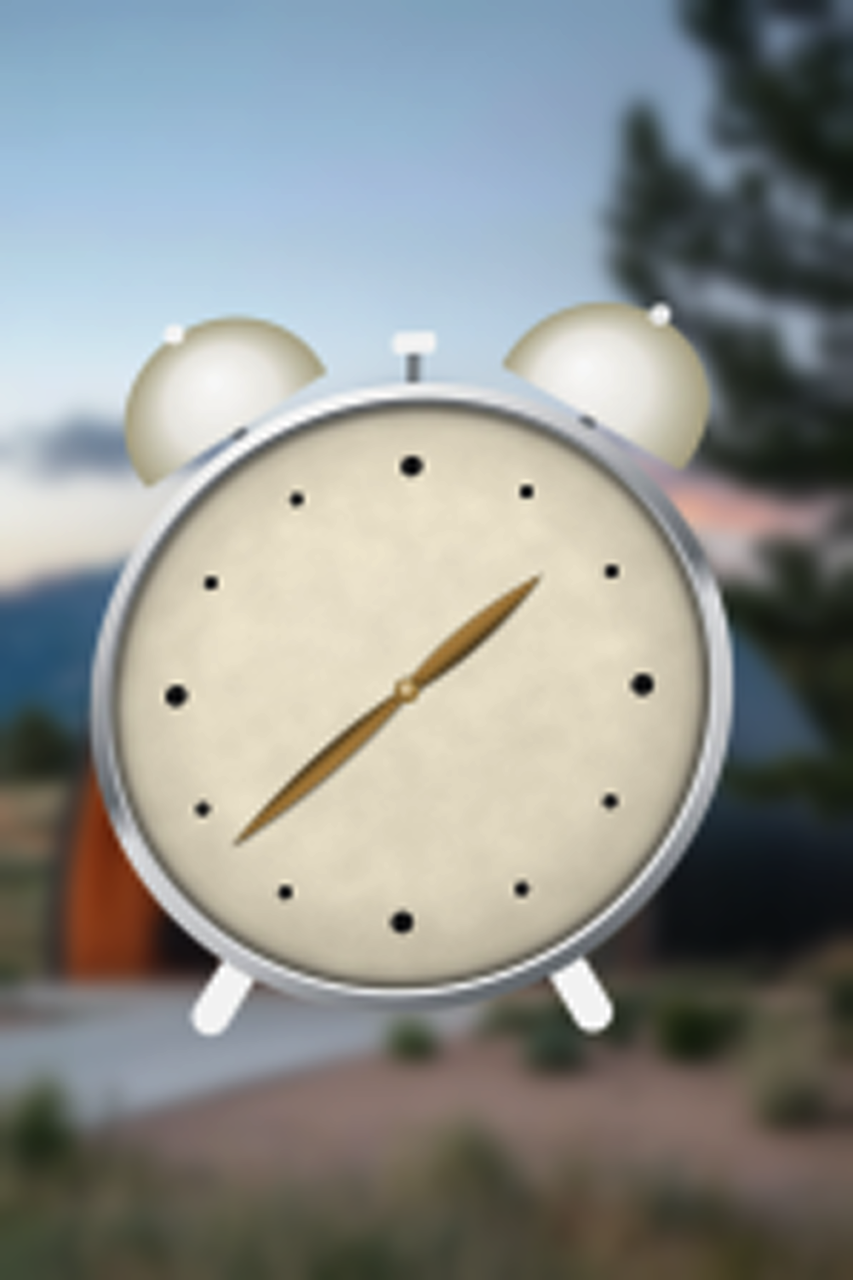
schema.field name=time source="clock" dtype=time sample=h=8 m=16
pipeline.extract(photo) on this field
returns h=1 m=38
